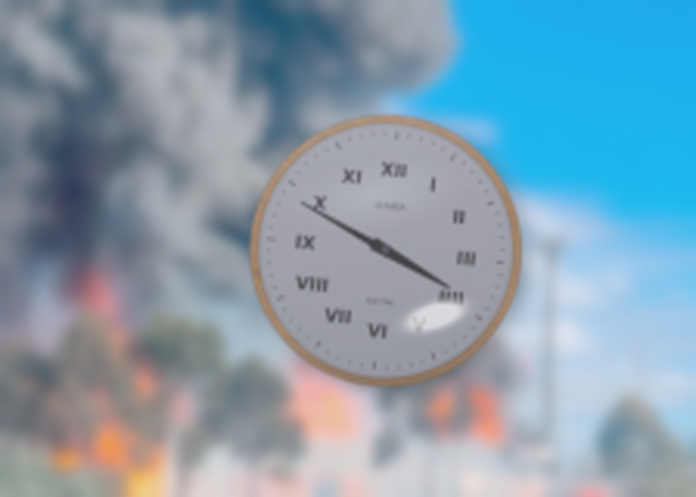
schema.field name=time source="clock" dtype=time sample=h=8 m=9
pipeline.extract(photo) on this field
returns h=3 m=49
